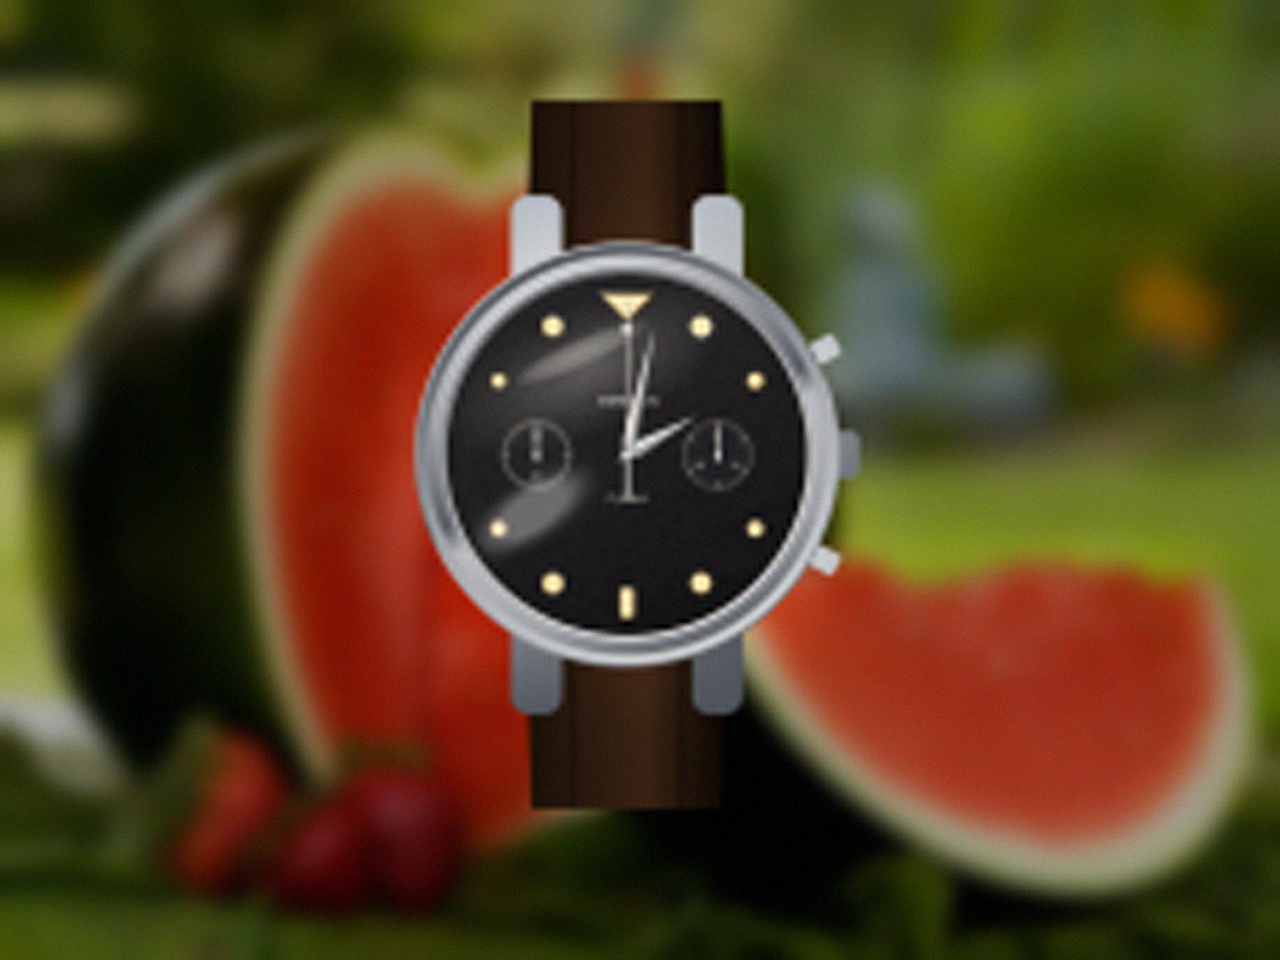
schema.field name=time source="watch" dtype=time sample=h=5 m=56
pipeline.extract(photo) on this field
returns h=2 m=2
